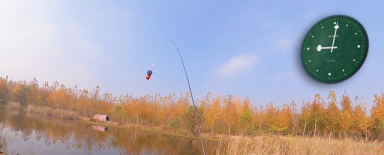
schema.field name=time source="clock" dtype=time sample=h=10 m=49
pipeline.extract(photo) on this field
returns h=9 m=1
